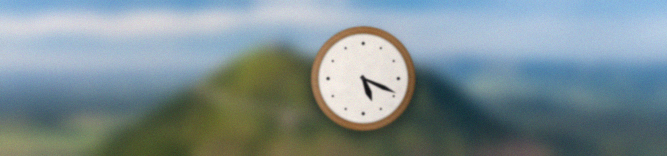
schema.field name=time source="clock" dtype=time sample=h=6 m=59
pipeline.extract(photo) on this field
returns h=5 m=19
